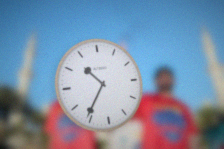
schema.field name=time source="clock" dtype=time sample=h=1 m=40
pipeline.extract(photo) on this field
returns h=10 m=36
